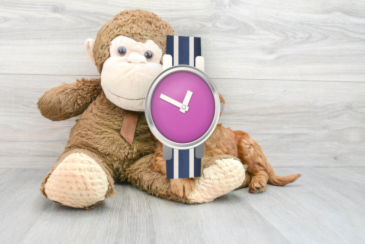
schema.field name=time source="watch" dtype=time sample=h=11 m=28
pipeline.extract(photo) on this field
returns h=12 m=49
